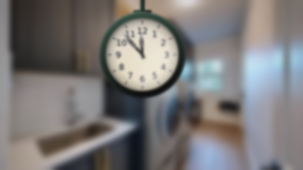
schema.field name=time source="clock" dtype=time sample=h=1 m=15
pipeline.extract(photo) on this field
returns h=11 m=53
